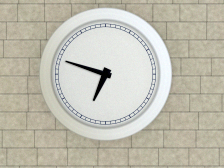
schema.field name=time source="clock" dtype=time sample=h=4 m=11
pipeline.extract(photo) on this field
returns h=6 m=48
